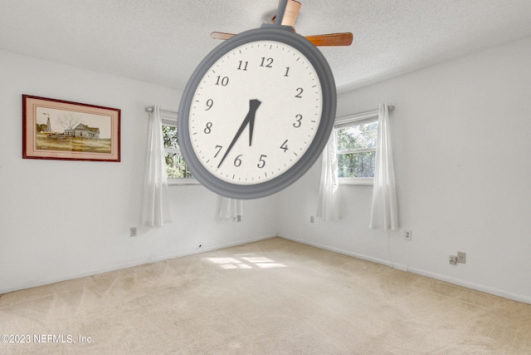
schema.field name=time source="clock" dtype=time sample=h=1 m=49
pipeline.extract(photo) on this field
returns h=5 m=33
